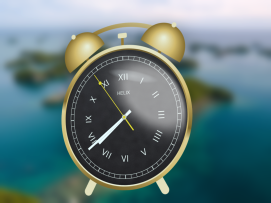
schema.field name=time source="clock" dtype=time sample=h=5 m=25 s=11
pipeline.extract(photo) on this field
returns h=7 m=38 s=54
